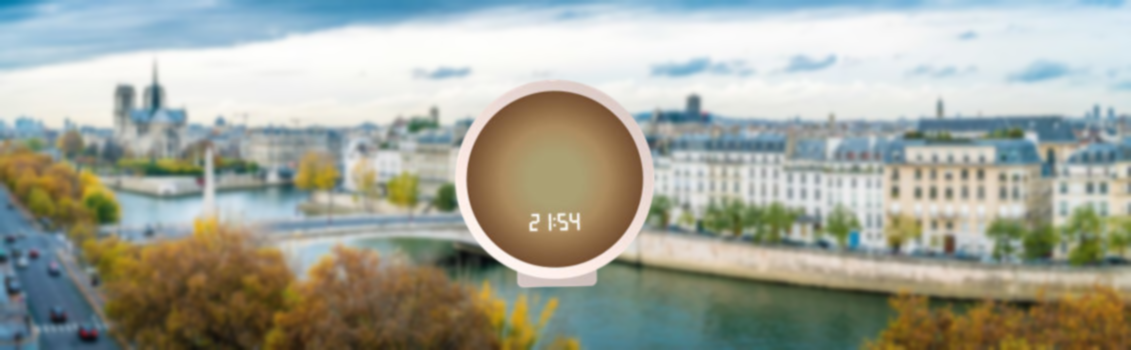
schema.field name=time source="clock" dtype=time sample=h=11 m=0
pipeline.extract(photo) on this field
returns h=21 m=54
